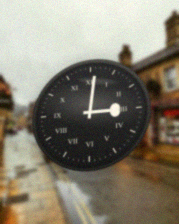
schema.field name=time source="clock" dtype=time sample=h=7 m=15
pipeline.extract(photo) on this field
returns h=3 m=1
